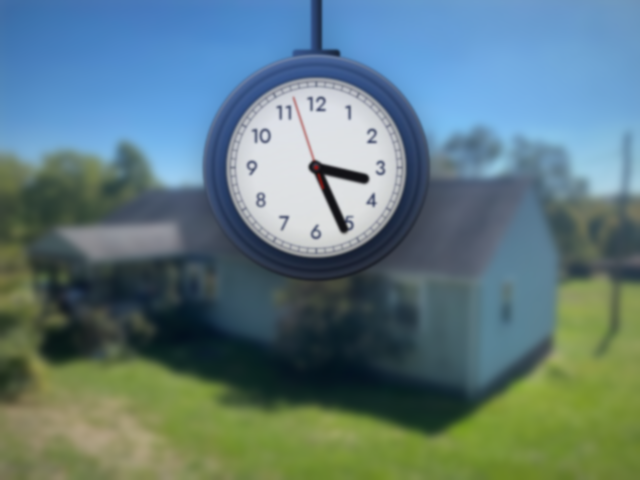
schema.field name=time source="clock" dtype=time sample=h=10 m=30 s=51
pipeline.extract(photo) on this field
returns h=3 m=25 s=57
